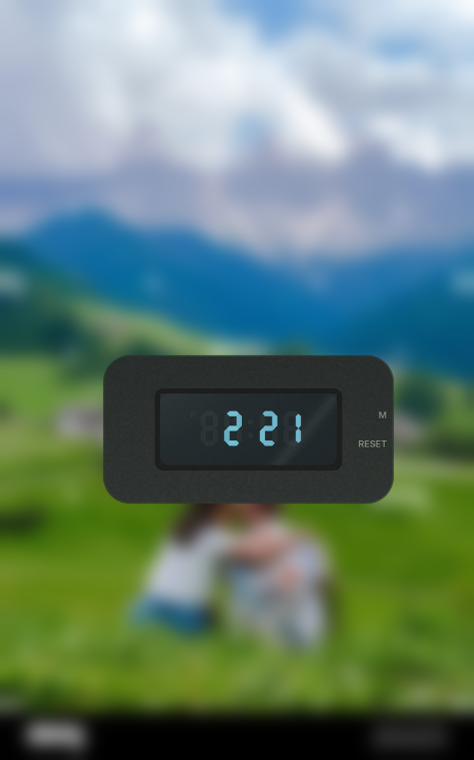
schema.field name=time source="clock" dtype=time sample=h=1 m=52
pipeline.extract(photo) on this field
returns h=2 m=21
